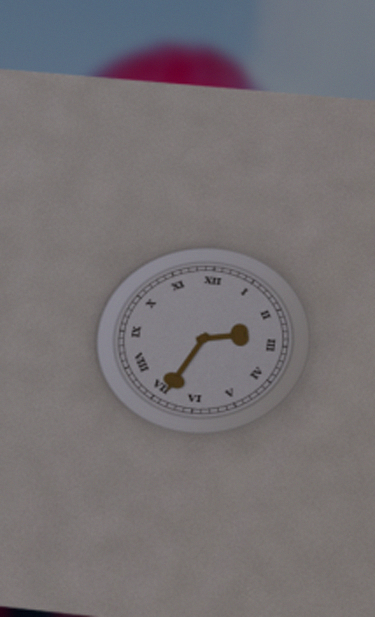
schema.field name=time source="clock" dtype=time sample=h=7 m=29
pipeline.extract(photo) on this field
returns h=2 m=34
